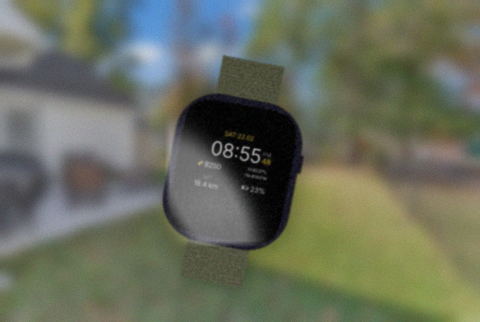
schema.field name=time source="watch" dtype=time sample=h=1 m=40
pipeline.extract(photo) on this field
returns h=8 m=55
